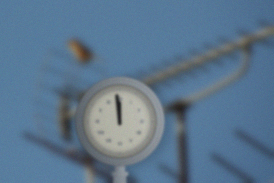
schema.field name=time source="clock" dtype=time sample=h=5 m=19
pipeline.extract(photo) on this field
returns h=11 m=59
